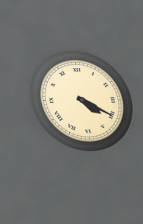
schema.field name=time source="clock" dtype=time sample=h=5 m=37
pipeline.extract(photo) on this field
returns h=4 m=20
